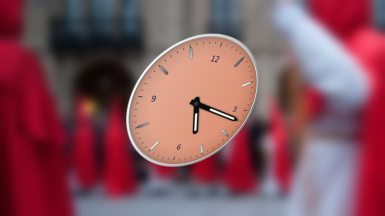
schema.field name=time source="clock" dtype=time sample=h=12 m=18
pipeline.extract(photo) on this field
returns h=5 m=17
